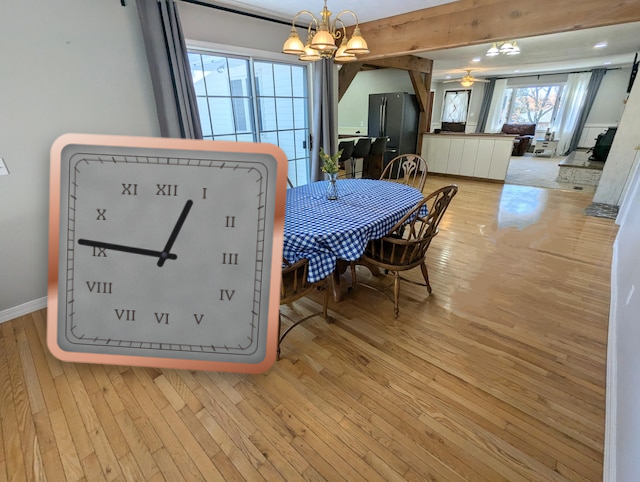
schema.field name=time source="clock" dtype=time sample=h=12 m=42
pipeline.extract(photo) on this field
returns h=12 m=46
